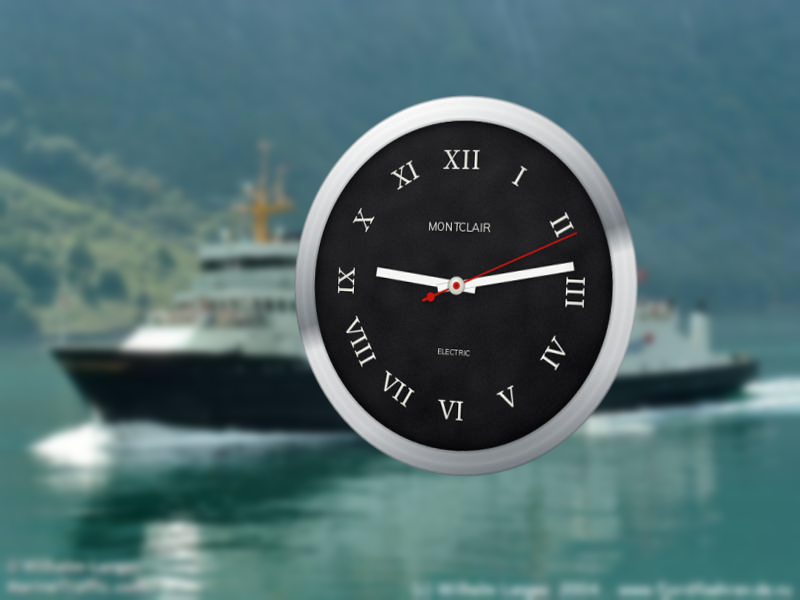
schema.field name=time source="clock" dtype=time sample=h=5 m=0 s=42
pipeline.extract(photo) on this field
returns h=9 m=13 s=11
